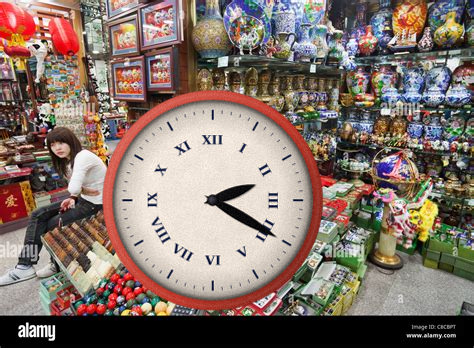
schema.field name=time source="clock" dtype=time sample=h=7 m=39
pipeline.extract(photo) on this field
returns h=2 m=20
